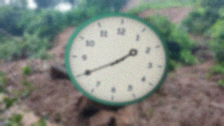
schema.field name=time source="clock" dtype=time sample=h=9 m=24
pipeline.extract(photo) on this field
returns h=1 m=40
